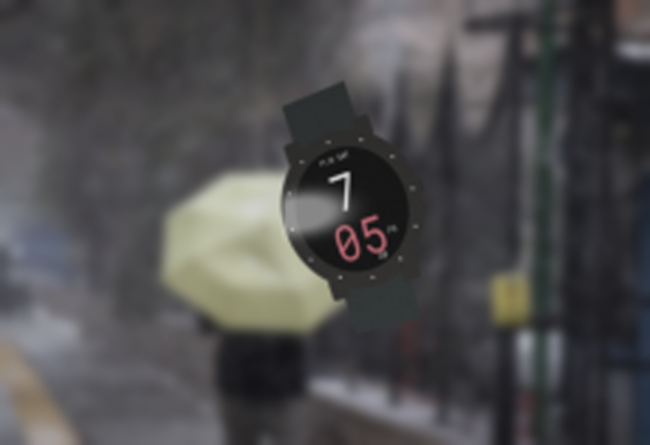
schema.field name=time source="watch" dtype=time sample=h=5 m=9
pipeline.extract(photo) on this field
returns h=7 m=5
